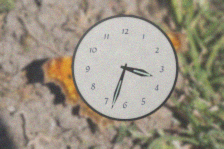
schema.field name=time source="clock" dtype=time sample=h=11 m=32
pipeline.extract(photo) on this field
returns h=3 m=33
